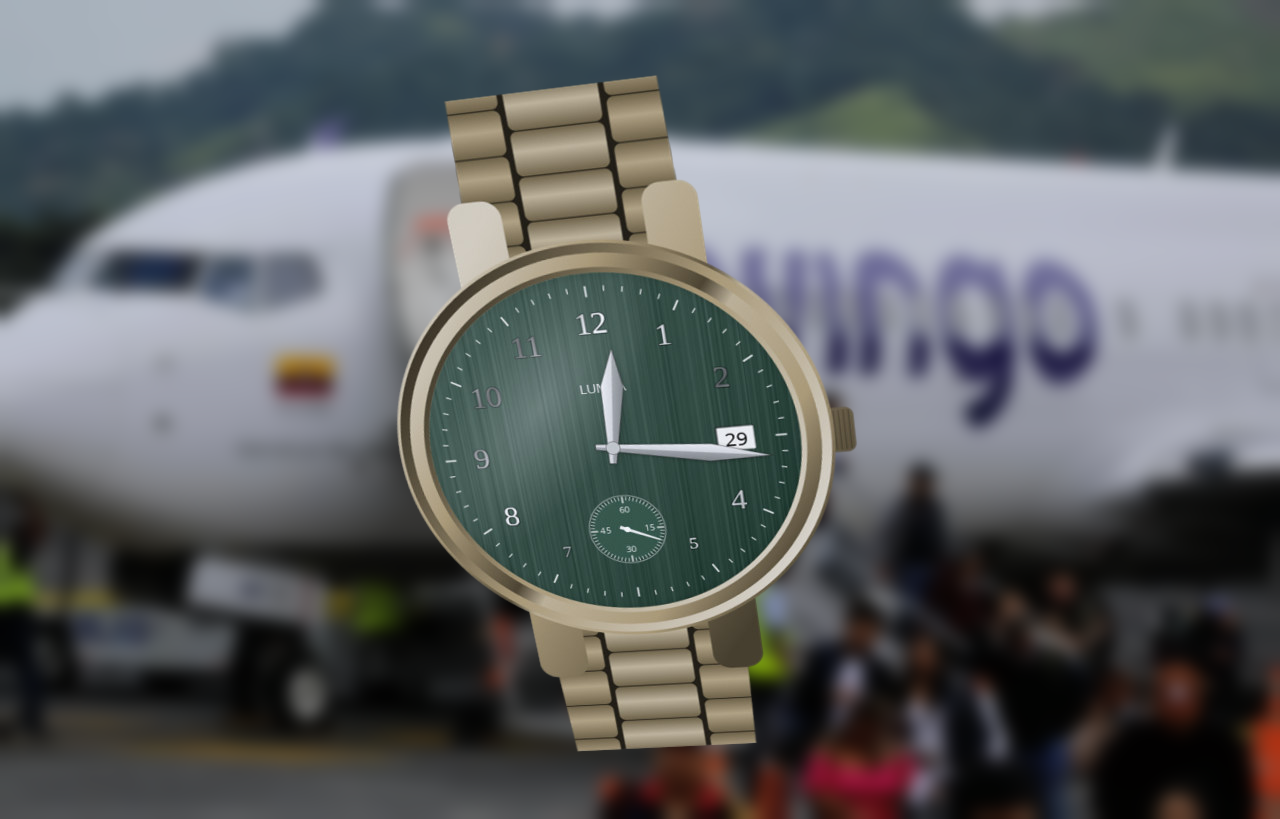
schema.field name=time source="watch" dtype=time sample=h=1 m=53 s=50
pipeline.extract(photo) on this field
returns h=12 m=16 s=19
